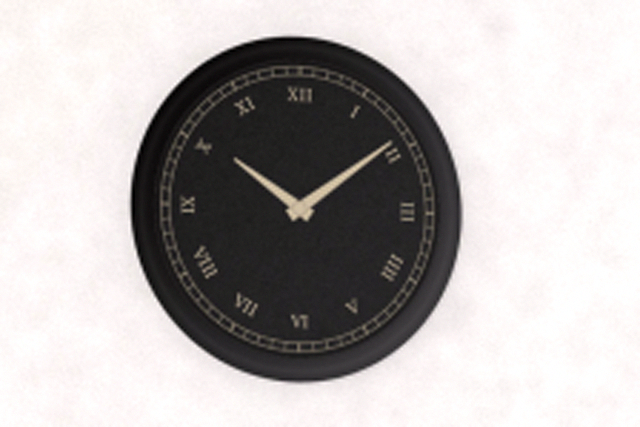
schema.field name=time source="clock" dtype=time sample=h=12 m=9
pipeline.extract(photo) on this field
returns h=10 m=9
